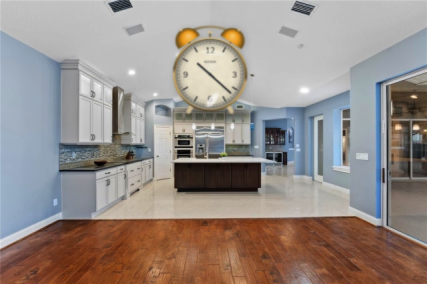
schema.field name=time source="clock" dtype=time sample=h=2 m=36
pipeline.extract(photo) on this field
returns h=10 m=22
